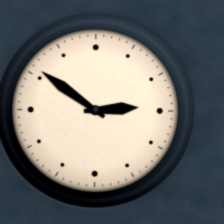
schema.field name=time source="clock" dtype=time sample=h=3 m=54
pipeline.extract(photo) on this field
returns h=2 m=51
